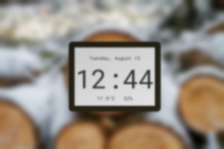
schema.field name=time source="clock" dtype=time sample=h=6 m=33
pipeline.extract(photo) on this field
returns h=12 m=44
